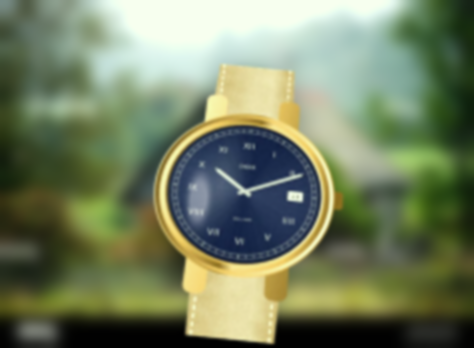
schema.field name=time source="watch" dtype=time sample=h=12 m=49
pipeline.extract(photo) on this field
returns h=10 m=11
